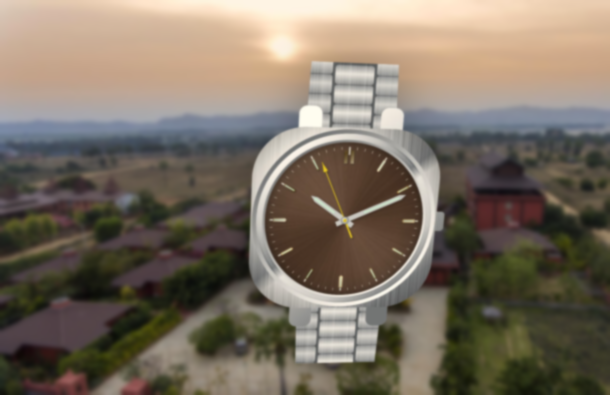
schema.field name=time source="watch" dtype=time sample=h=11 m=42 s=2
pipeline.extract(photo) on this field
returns h=10 m=10 s=56
